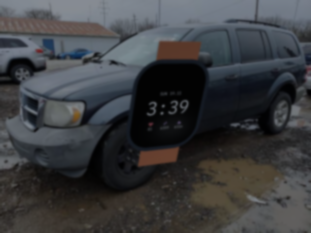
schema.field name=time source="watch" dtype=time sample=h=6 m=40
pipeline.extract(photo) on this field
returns h=3 m=39
